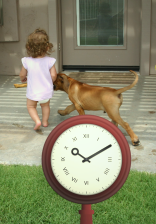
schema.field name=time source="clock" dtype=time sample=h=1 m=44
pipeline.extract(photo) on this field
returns h=10 m=10
